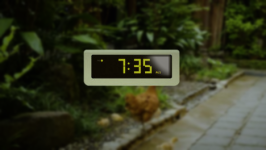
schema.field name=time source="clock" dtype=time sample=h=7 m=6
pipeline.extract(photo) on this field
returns h=7 m=35
